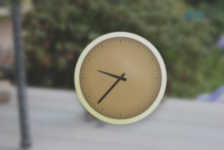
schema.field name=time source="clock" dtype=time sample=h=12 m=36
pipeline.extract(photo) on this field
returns h=9 m=37
